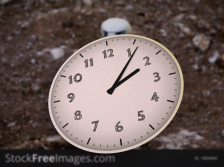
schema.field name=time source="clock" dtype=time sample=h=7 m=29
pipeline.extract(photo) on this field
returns h=2 m=6
